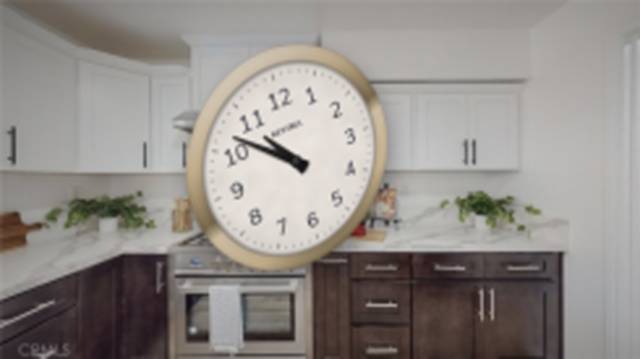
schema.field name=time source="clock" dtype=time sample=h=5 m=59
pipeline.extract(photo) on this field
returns h=10 m=52
